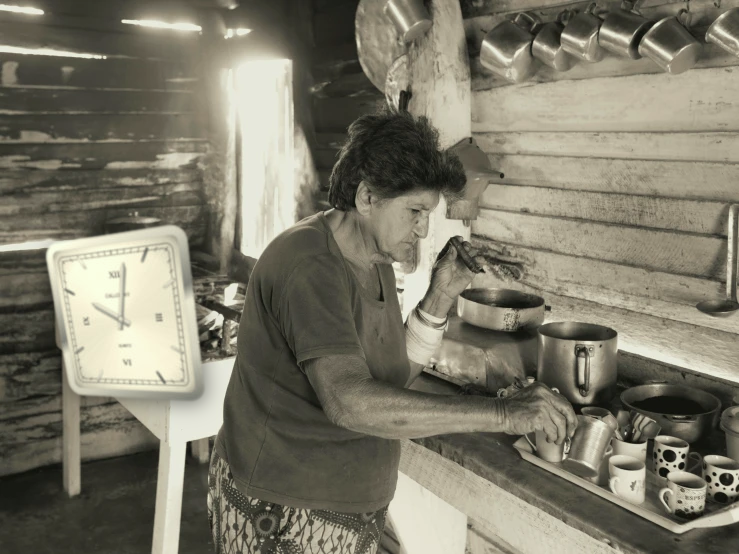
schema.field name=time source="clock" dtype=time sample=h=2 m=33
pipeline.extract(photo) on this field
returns h=10 m=2
